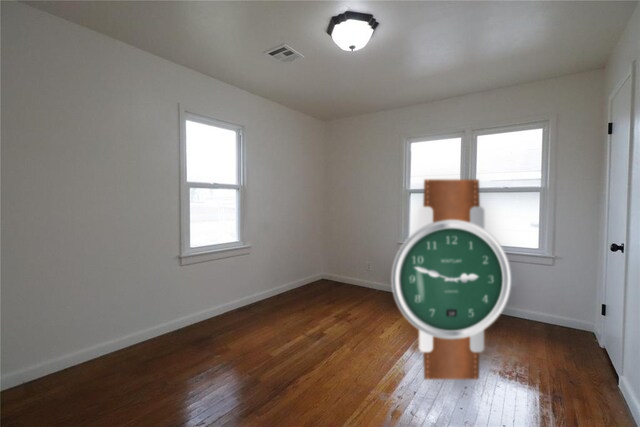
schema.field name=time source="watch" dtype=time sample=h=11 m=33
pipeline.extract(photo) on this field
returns h=2 m=48
